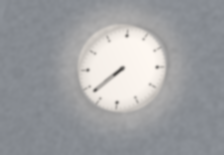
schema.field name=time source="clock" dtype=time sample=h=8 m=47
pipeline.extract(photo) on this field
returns h=7 m=38
